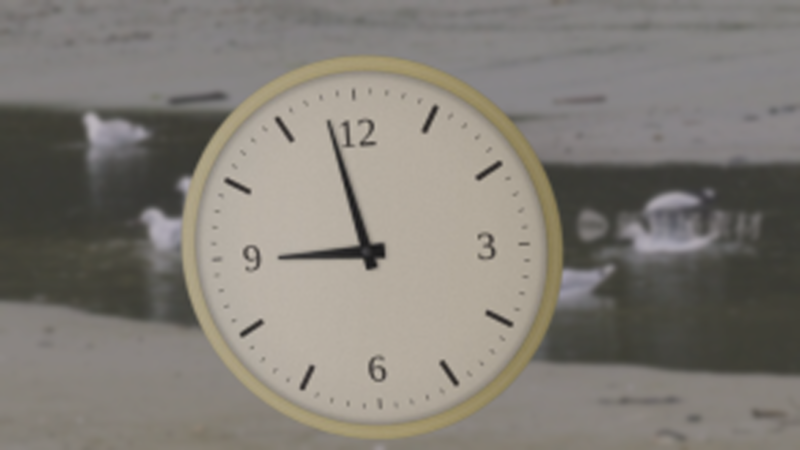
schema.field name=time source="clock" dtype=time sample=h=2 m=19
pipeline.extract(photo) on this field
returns h=8 m=58
